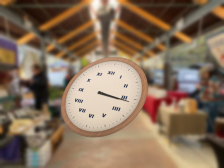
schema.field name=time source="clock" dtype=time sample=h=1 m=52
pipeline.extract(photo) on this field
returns h=3 m=16
